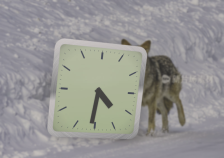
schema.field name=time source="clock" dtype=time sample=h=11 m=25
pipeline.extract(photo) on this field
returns h=4 m=31
